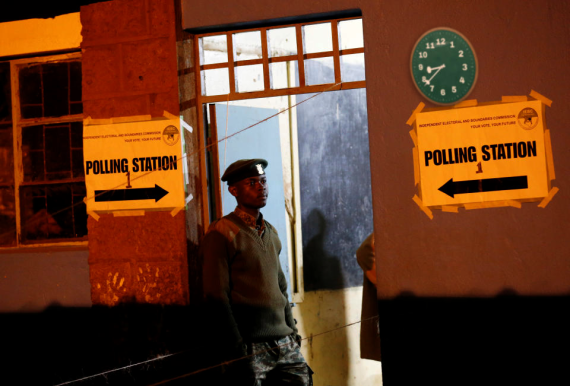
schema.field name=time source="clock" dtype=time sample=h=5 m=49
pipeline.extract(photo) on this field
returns h=8 m=38
